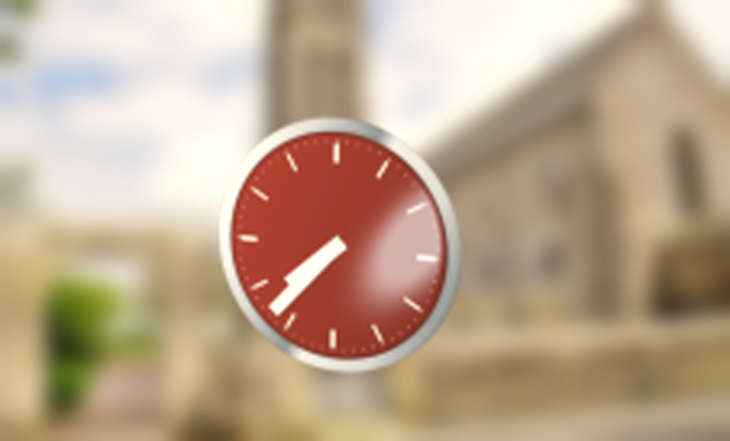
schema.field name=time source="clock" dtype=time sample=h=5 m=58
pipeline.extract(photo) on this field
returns h=7 m=37
